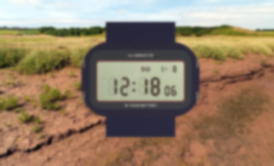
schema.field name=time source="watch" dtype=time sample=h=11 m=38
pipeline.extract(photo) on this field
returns h=12 m=18
